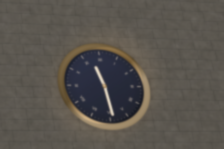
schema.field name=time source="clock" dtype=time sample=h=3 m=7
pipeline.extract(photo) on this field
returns h=11 m=29
